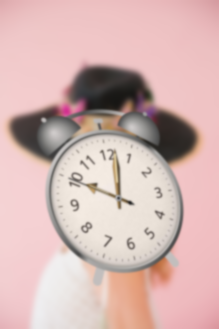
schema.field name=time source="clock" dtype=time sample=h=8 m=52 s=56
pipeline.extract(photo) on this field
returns h=10 m=1 s=50
